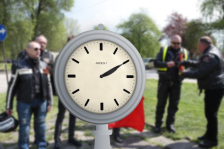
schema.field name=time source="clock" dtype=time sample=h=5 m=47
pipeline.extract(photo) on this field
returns h=2 m=10
